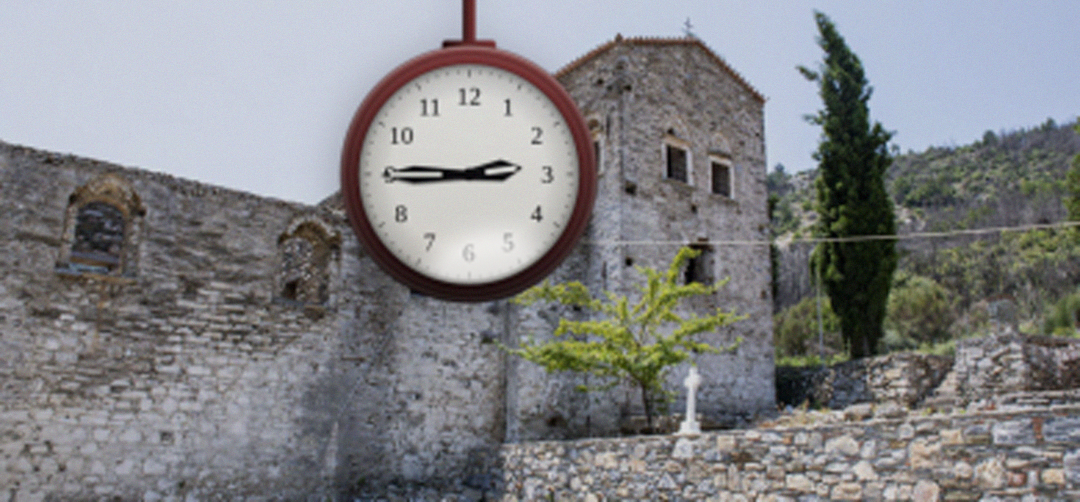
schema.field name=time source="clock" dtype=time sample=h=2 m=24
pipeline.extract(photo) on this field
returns h=2 m=45
